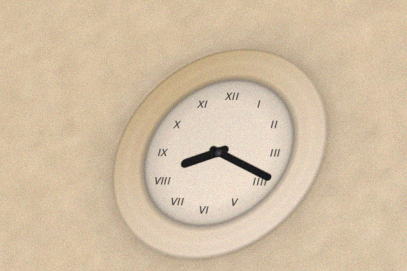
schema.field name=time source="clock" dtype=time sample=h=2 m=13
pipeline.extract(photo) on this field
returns h=8 m=19
